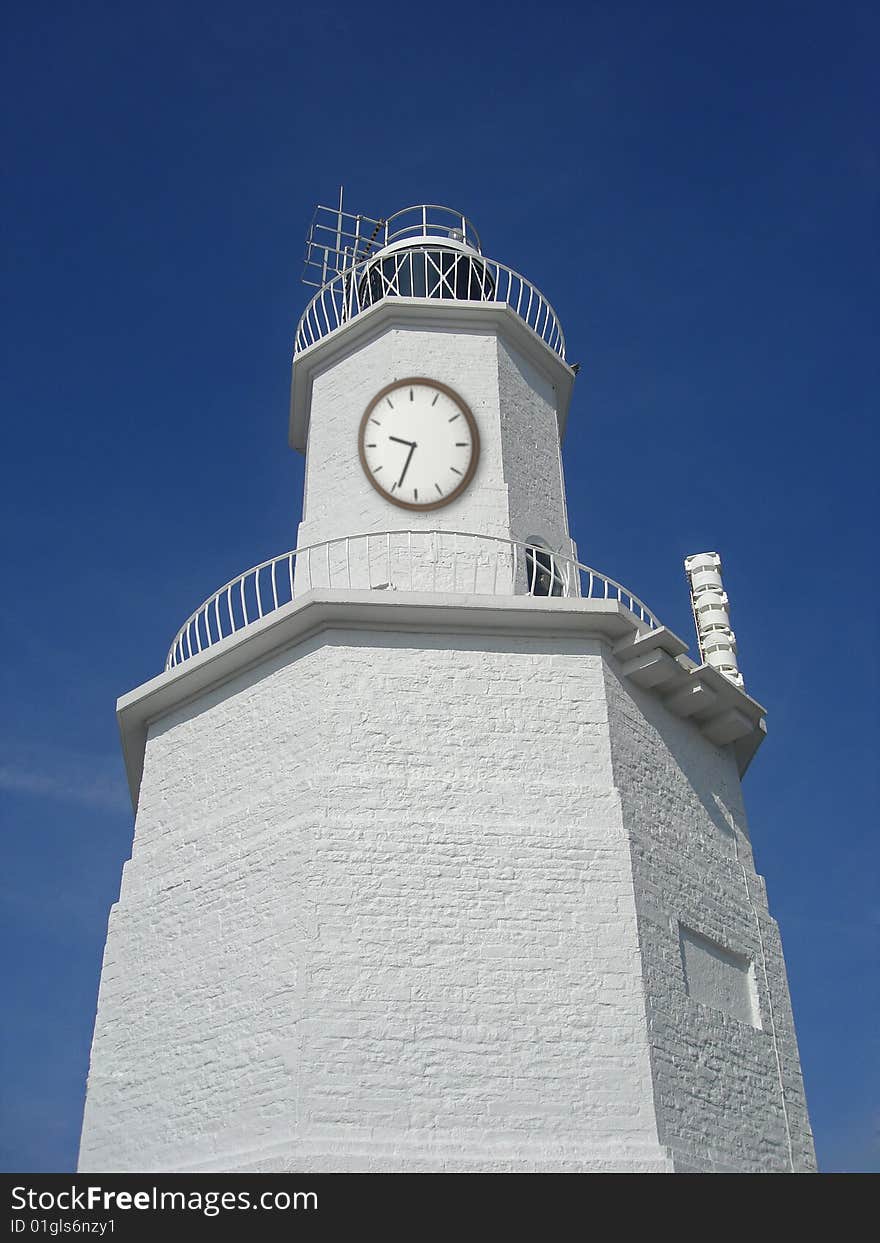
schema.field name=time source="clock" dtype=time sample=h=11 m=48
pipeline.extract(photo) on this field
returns h=9 m=34
